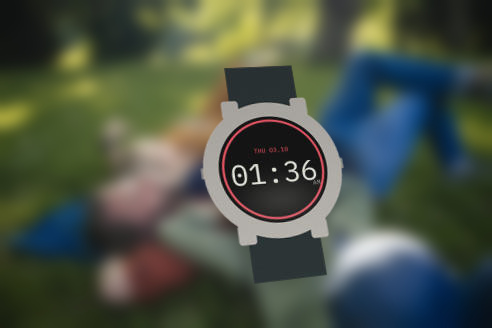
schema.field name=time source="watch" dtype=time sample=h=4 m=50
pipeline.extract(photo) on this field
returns h=1 m=36
